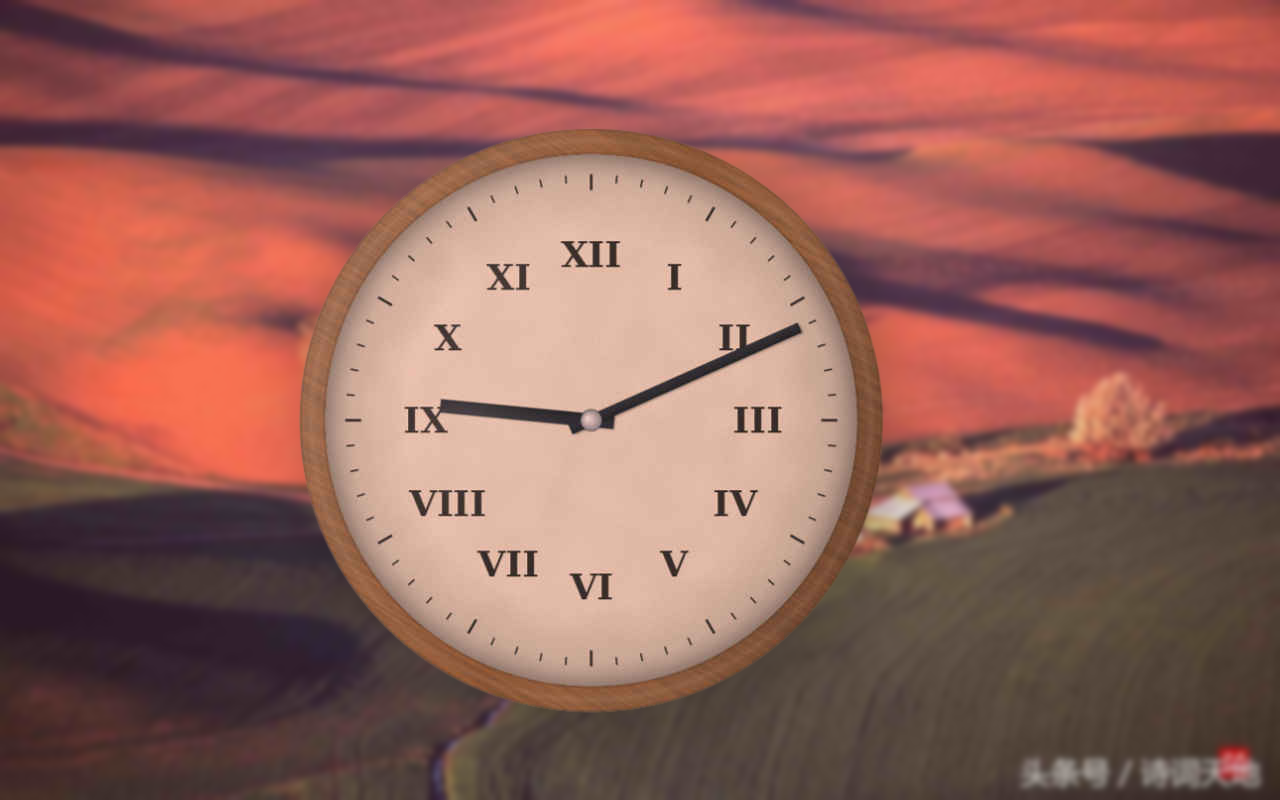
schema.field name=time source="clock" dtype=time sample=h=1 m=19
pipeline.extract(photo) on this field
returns h=9 m=11
